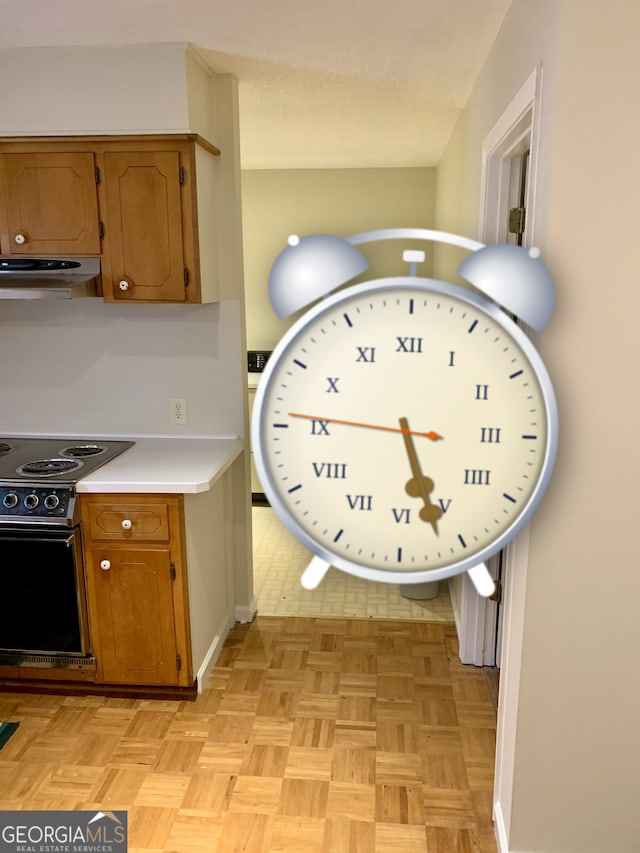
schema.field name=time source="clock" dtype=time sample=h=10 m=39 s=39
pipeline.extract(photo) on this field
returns h=5 m=26 s=46
